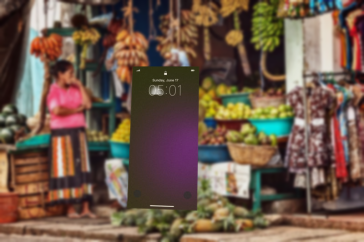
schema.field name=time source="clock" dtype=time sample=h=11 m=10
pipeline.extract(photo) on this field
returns h=5 m=1
